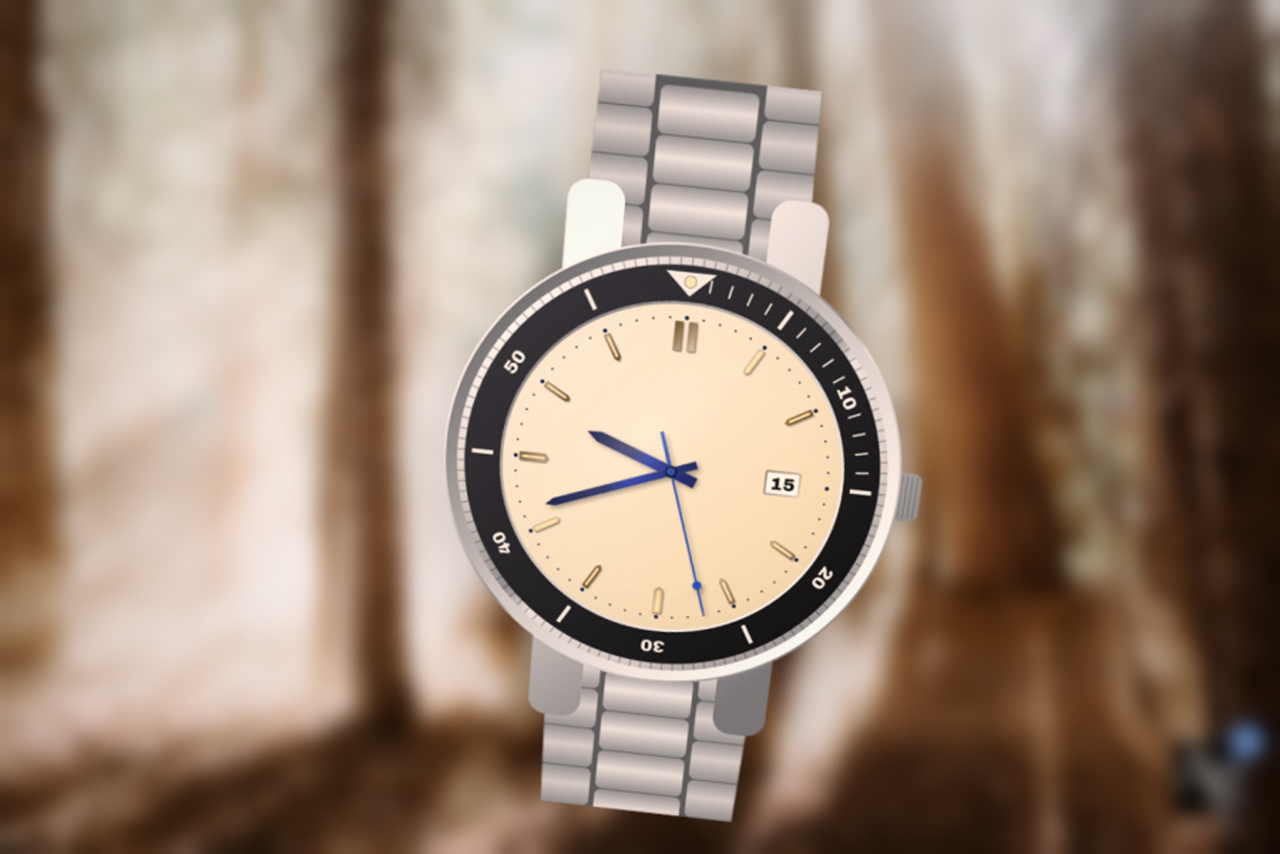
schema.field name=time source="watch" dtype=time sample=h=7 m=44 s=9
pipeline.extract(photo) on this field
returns h=9 m=41 s=27
